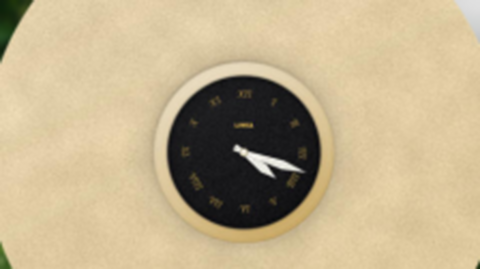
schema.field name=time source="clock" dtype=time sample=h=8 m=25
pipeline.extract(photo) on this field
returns h=4 m=18
